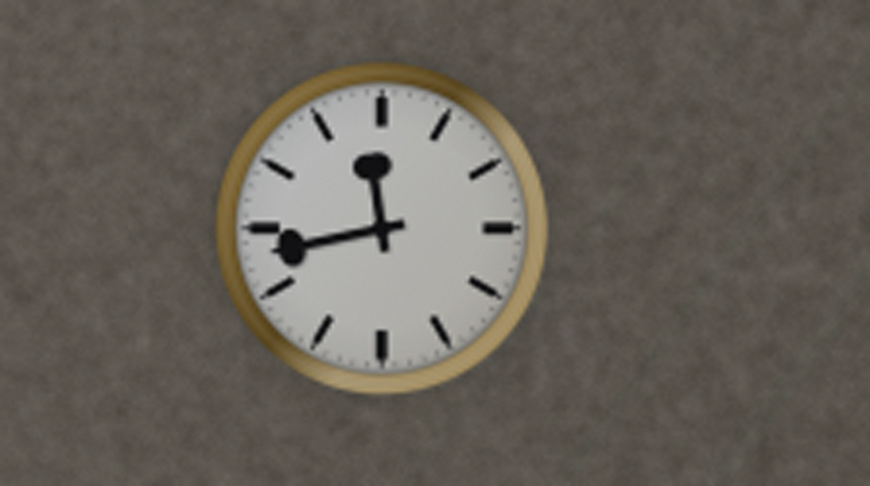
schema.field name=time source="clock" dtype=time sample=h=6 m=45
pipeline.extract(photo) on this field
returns h=11 m=43
